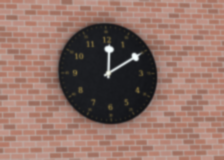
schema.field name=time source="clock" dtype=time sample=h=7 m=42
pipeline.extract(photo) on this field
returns h=12 m=10
